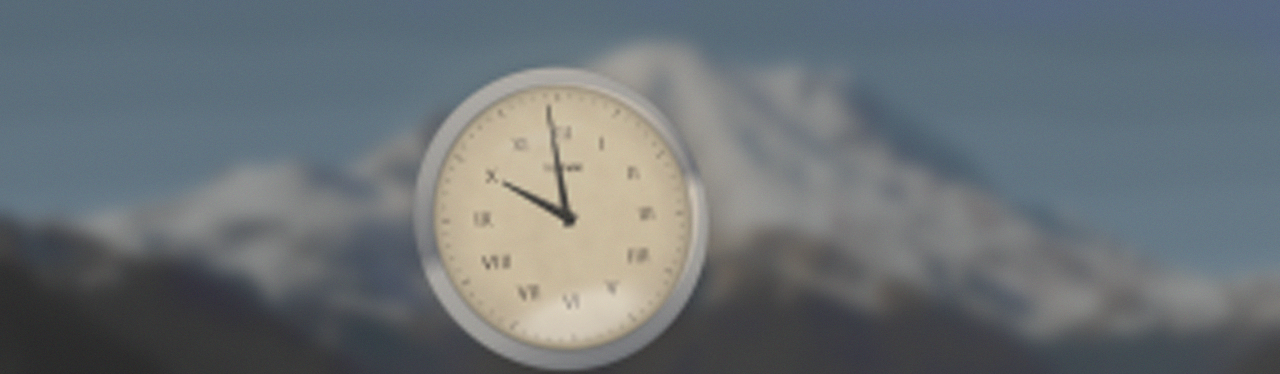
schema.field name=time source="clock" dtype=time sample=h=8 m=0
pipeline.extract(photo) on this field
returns h=9 m=59
